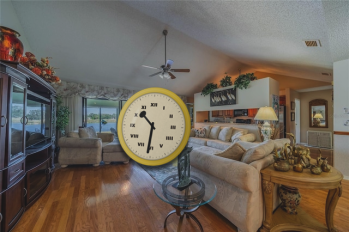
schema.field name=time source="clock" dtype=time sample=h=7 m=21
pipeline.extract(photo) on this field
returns h=10 m=31
